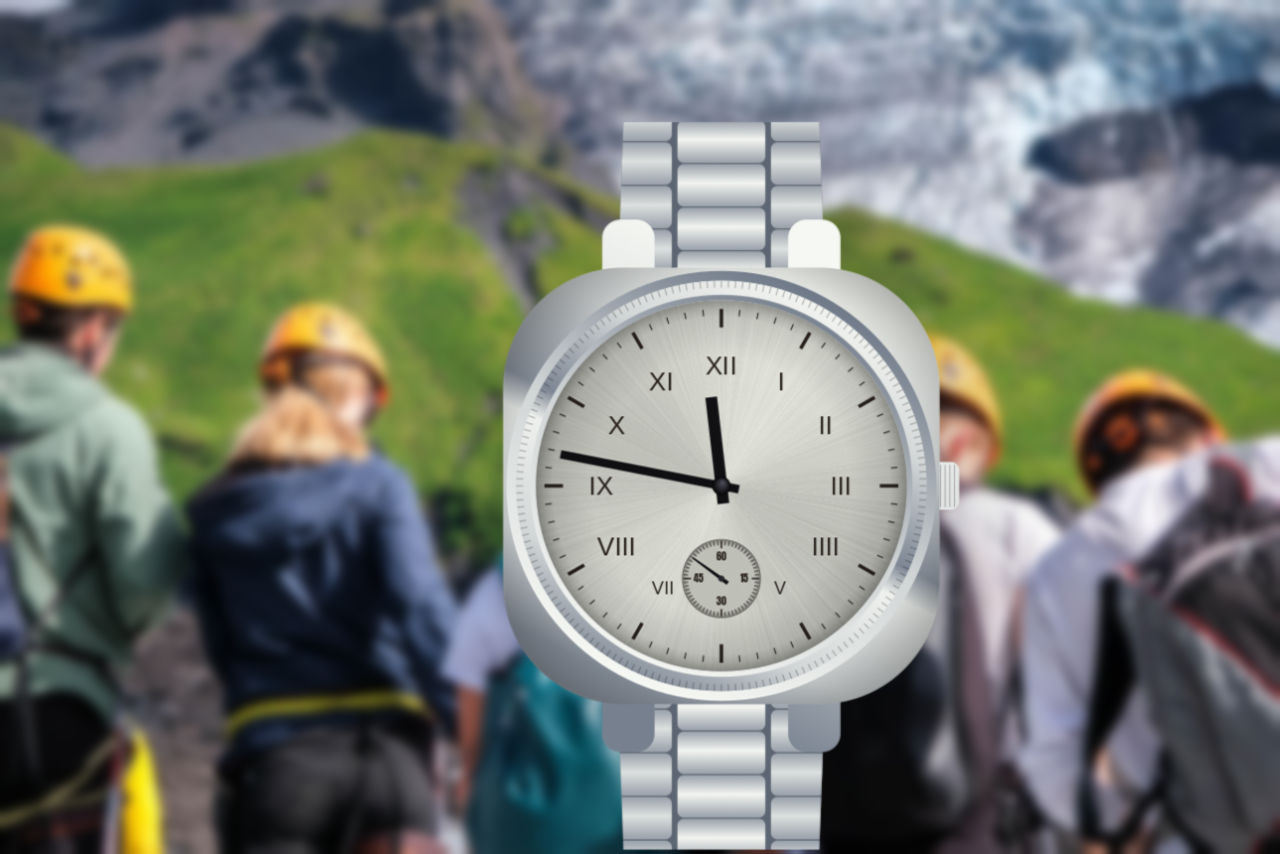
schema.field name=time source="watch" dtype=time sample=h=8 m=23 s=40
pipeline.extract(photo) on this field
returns h=11 m=46 s=51
